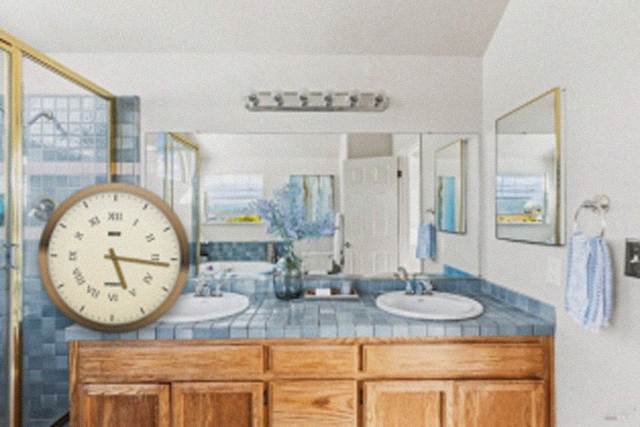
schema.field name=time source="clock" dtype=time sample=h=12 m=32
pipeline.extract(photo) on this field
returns h=5 m=16
